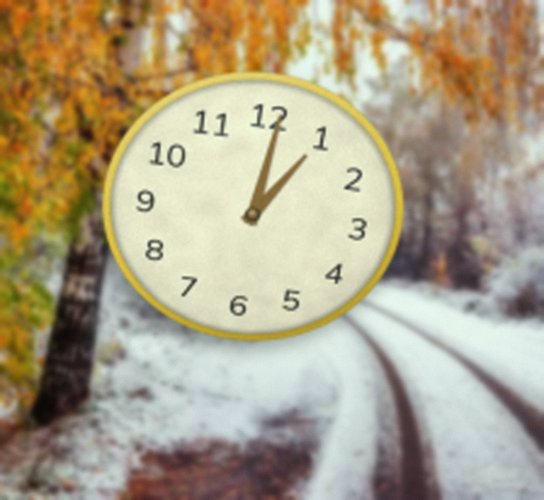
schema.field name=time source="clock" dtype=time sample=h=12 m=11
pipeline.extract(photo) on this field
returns h=1 m=1
